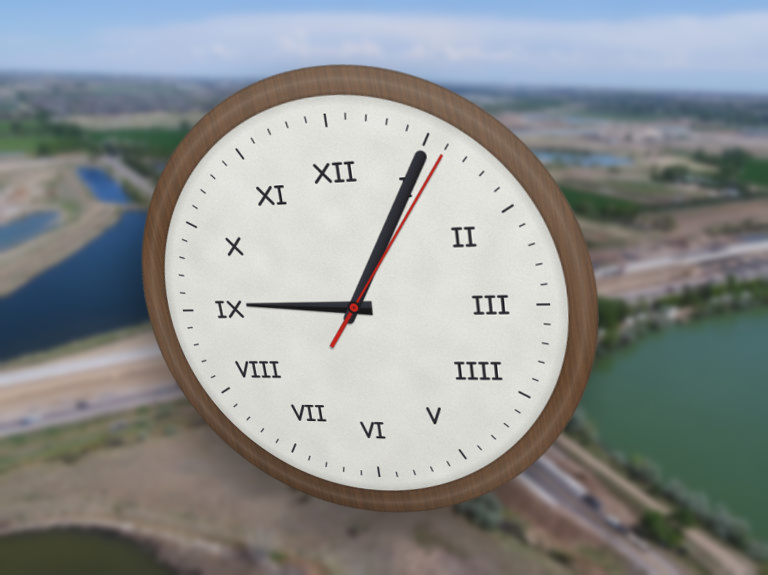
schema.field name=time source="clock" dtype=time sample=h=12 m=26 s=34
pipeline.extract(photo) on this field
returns h=9 m=5 s=6
